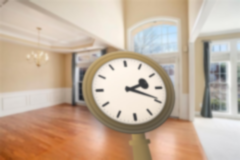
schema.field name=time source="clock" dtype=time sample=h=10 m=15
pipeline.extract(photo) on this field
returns h=2 m=19
